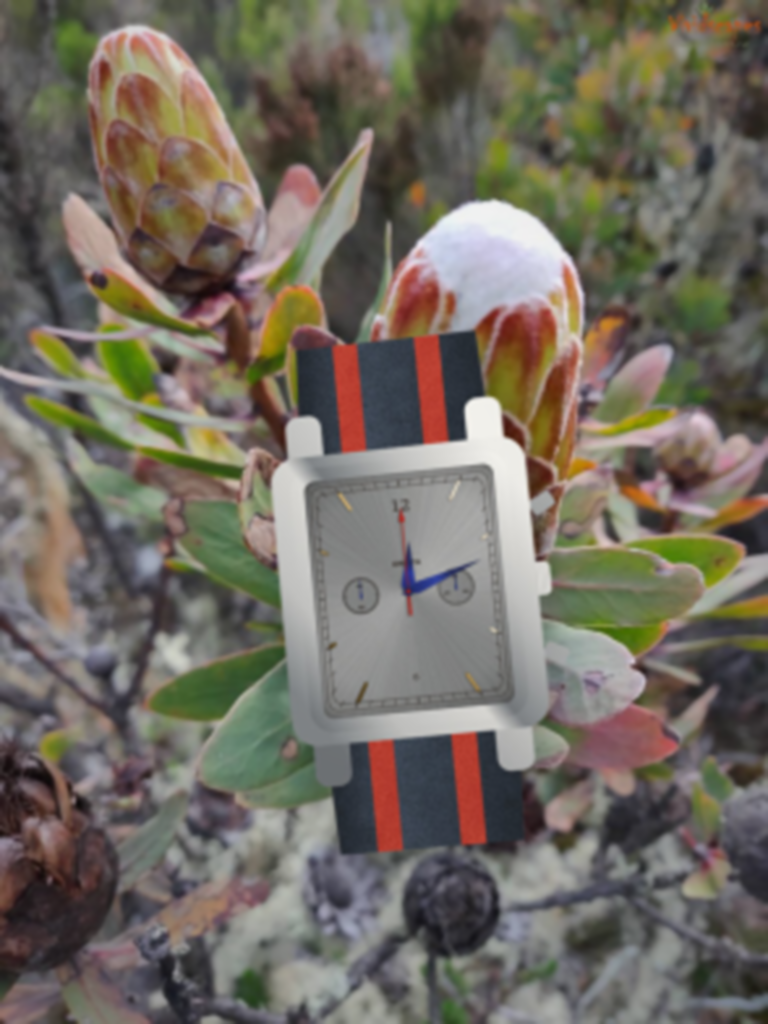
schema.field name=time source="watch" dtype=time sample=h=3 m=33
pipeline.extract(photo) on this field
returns h=12 m=12
